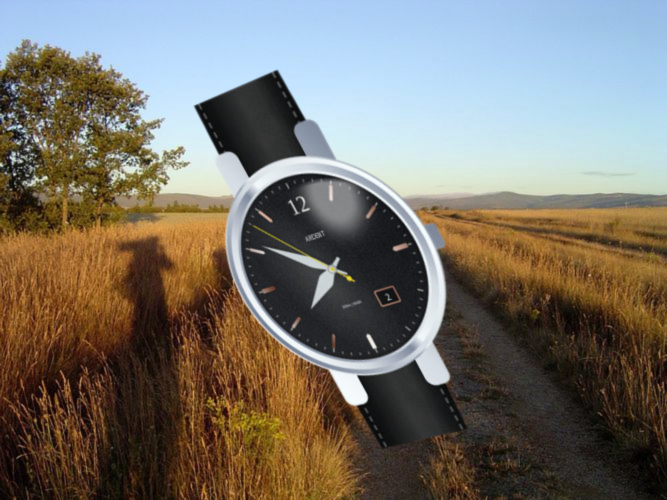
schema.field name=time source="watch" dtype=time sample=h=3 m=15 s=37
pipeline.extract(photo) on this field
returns h=7 m=50 s=53
